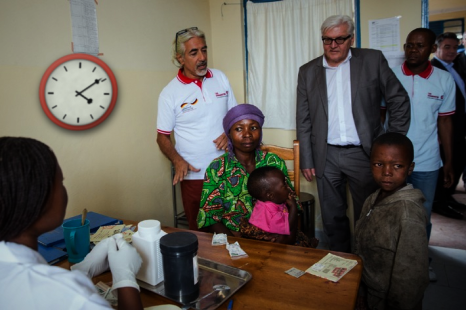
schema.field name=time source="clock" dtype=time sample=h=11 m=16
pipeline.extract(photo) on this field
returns h=4 m=9
